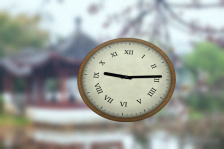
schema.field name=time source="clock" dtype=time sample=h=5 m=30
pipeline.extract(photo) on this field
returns h=9 m=14
